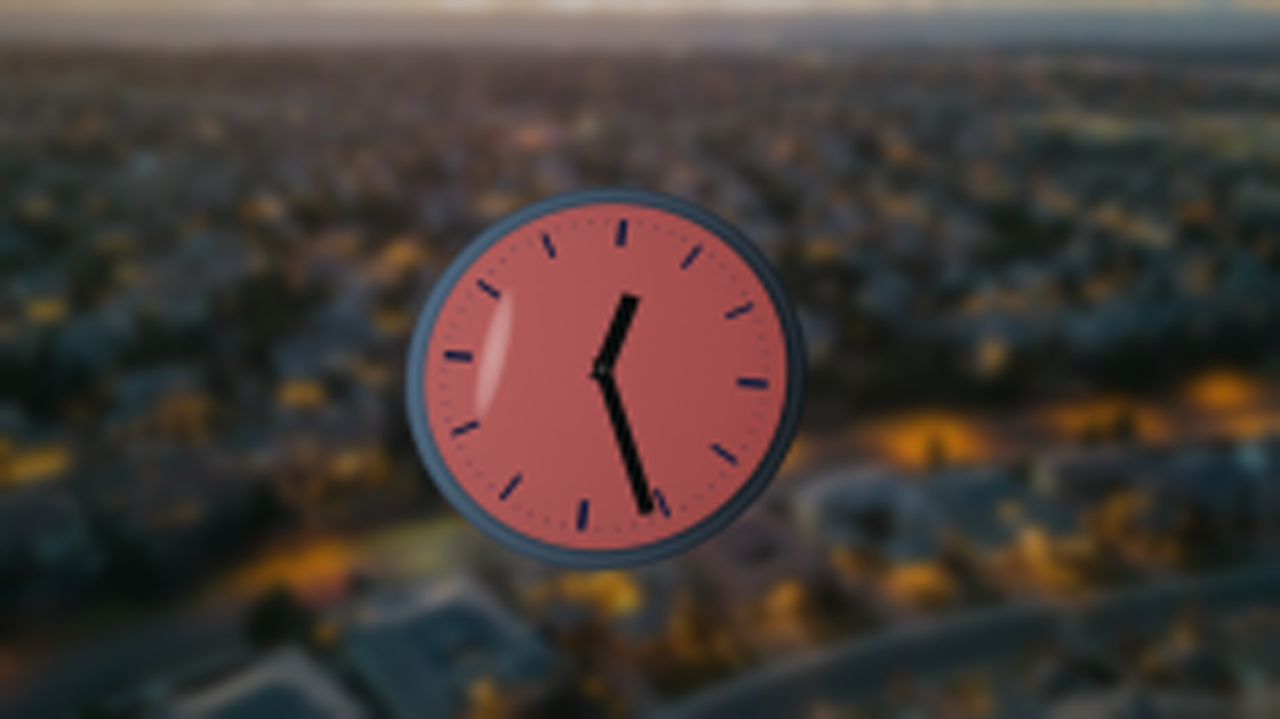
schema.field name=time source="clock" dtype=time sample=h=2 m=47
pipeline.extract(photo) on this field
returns h=12 m=26
